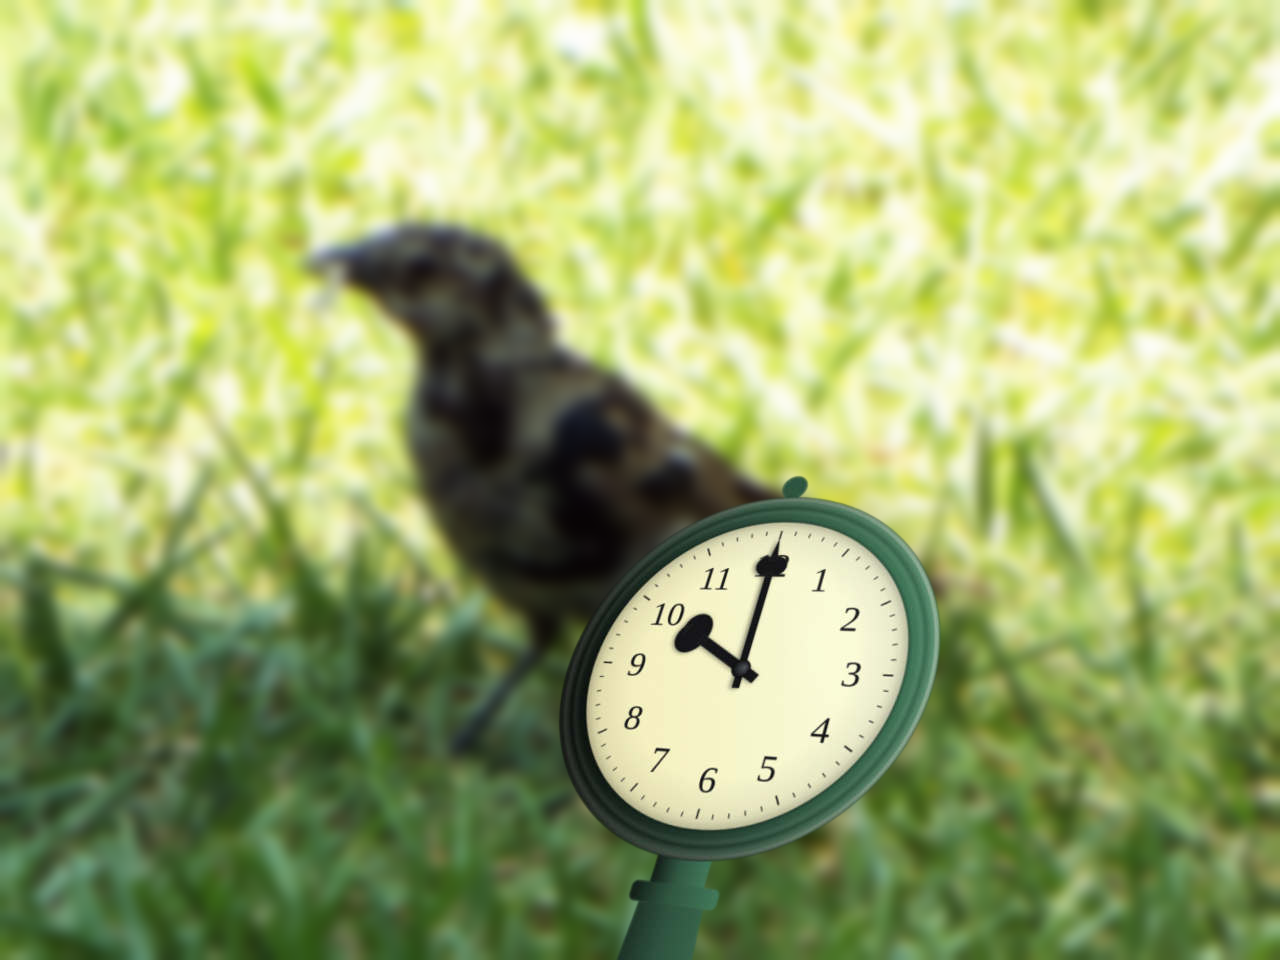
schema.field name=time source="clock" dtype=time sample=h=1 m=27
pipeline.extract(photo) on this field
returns h=10 m=0
